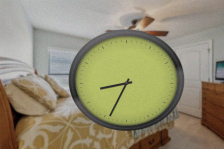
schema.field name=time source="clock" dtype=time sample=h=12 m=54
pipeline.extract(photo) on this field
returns h=8 m=34
